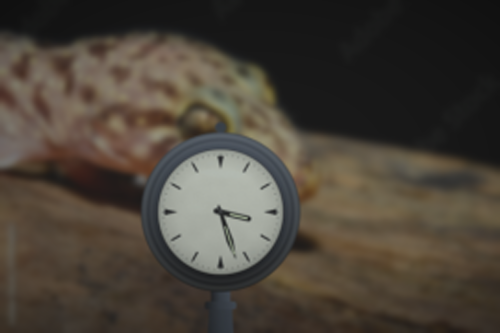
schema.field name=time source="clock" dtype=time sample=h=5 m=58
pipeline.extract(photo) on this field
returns h=3 m=27
